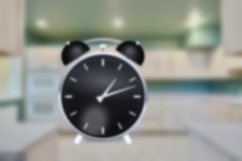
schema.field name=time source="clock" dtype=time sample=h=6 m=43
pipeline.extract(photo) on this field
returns h=1 m=12
